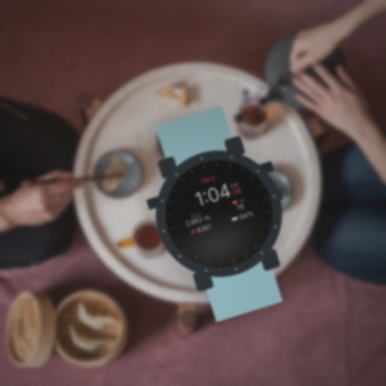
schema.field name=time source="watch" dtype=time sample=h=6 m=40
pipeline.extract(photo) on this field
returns h=1 m=4
